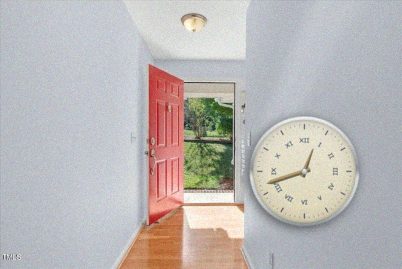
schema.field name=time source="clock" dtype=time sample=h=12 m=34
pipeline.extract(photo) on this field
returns h=12 m=42
